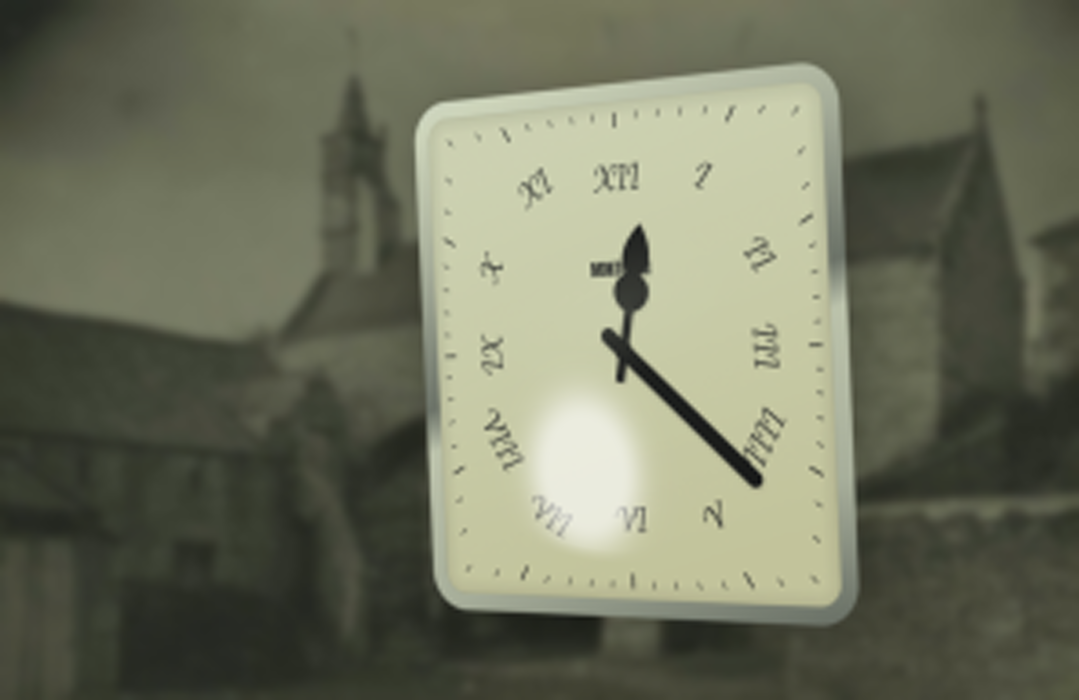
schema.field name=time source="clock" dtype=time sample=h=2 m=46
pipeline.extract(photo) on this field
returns h=12 m=22
